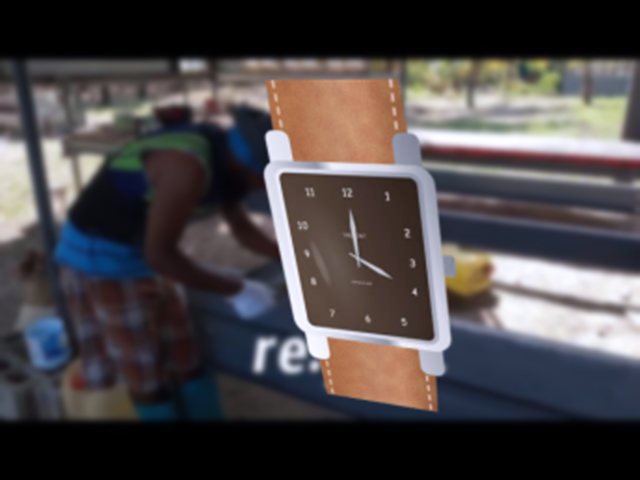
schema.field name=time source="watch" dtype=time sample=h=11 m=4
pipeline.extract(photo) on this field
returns h=4 m=0
